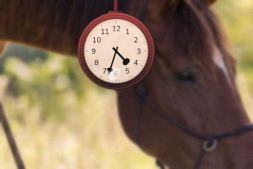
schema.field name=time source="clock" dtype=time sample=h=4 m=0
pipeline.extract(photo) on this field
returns h=4 m=33
